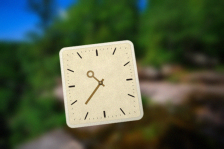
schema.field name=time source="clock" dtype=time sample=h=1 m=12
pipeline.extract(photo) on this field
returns h=10 m=37
